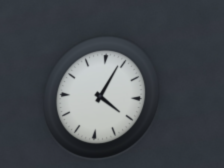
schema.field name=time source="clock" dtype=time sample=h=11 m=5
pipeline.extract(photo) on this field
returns h=4 m=4
